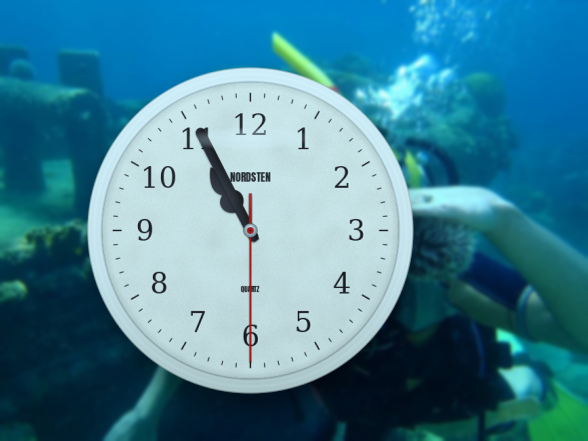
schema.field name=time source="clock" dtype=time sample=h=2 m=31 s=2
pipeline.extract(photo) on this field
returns h=10 m=55 s=30
